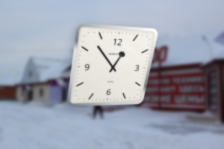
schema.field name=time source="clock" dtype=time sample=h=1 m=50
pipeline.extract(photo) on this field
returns h=12 m=53
